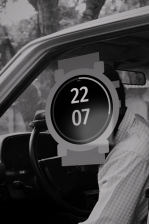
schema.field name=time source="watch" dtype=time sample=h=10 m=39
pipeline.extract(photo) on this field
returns h=22 m=7
